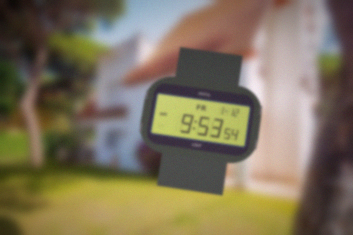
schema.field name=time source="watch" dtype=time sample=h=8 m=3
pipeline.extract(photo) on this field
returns h=9 m=53
